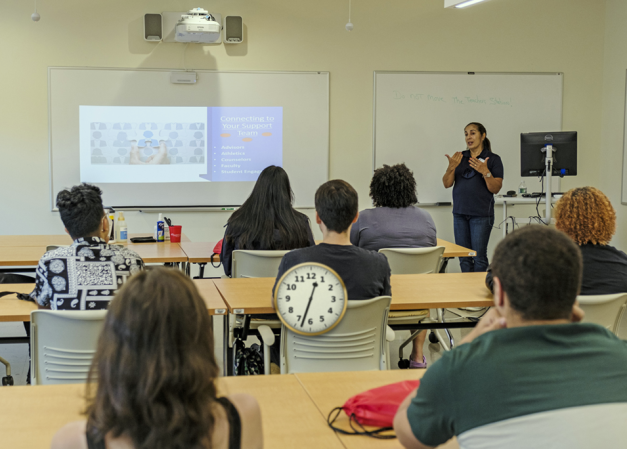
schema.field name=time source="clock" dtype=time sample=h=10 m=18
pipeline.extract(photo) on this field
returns h=12 m=33
